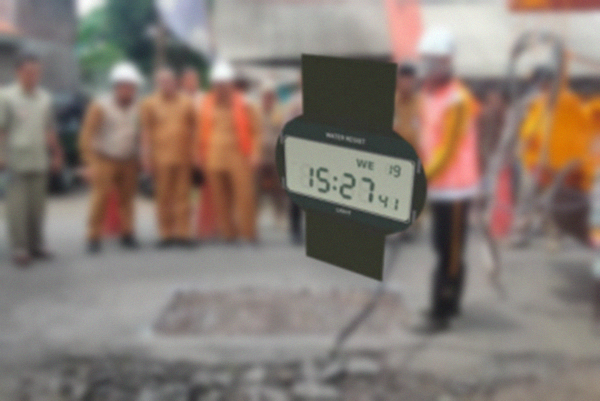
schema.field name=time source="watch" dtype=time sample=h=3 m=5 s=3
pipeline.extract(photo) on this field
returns h=15 m=27 s=41
